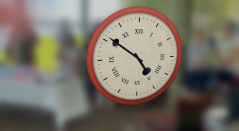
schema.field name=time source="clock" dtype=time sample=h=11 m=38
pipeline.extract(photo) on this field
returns h=4 m=51
